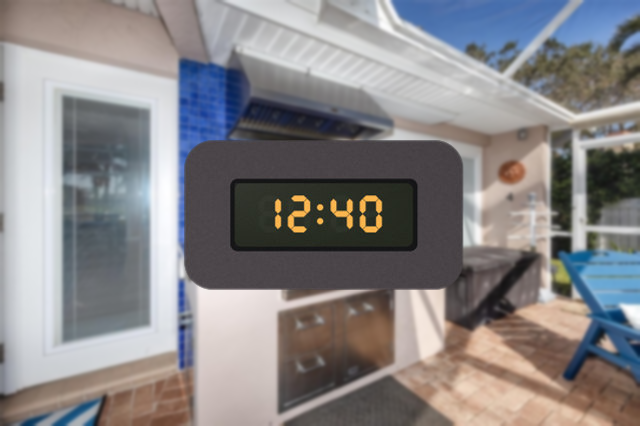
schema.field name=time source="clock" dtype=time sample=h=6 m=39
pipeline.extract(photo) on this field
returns h=12 m=40
